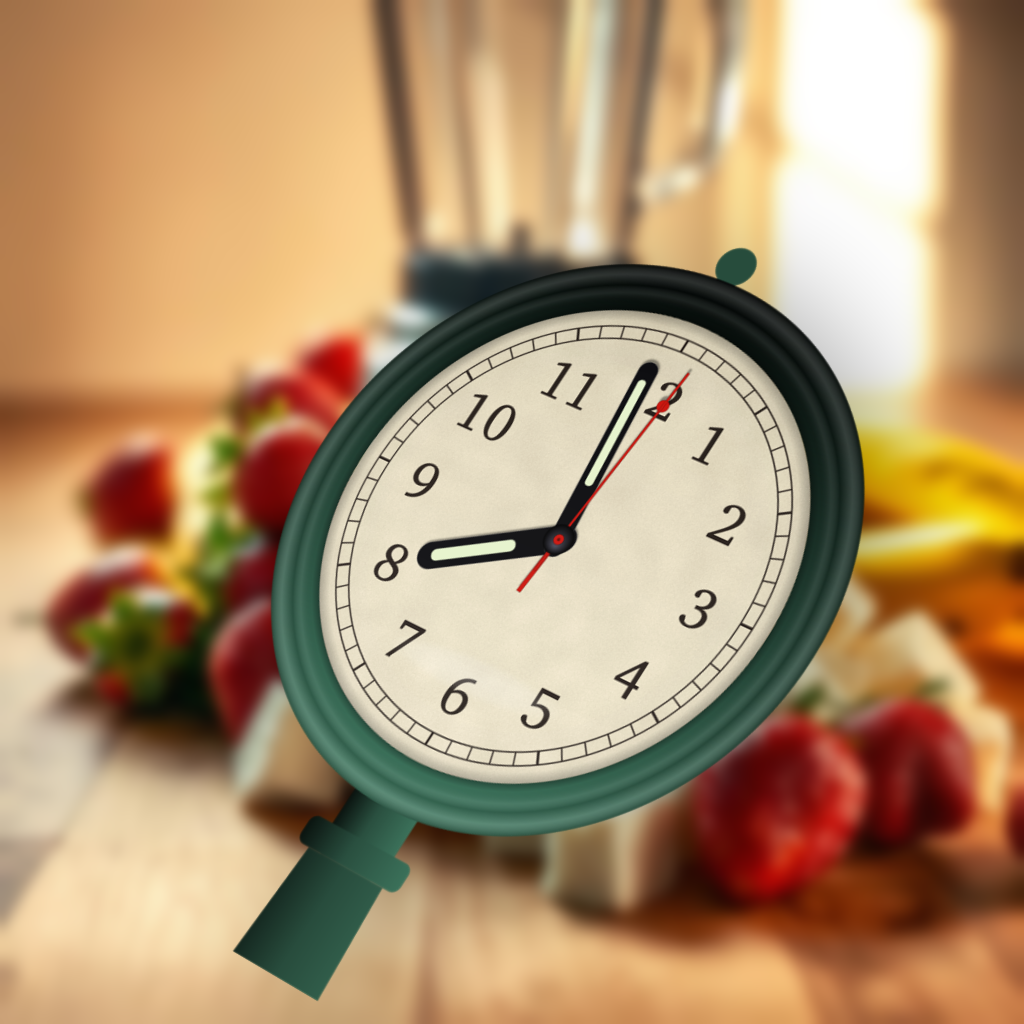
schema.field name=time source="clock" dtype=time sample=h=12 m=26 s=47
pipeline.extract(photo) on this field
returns h=7 m=59 s=1
